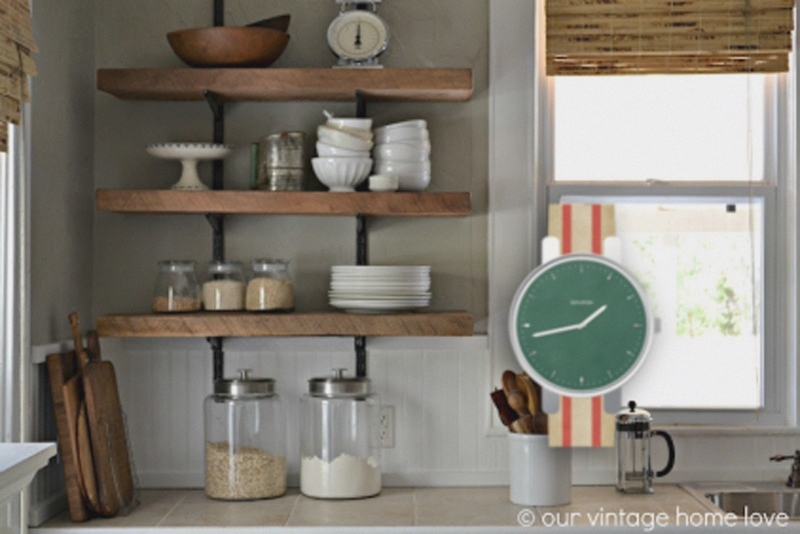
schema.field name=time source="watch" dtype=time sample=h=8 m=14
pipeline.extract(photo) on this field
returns h=1 m=43
